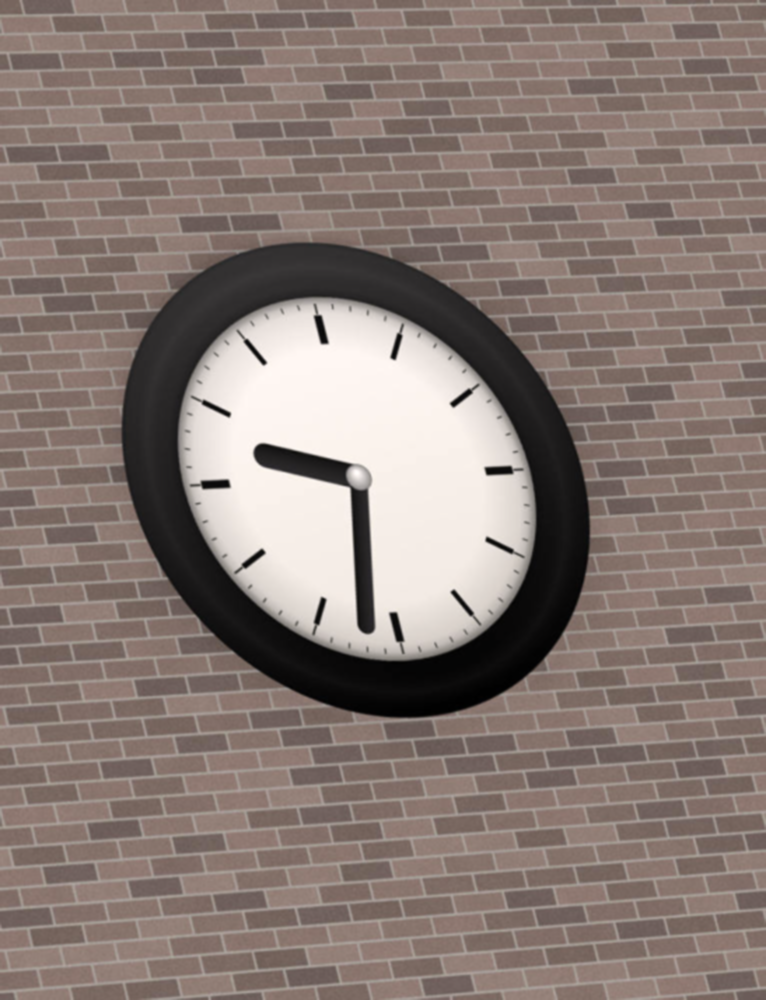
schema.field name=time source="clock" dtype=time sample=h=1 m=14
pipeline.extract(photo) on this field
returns h=9 m=32
